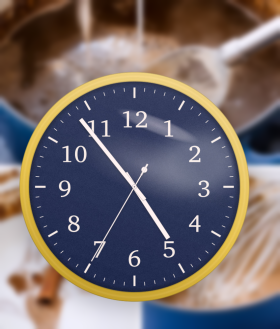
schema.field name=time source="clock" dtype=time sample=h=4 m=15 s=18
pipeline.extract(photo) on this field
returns h=4 m=53 s=35
